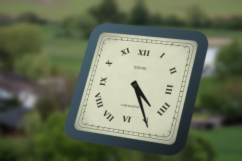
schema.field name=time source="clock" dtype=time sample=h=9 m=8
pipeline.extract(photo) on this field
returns h=4 m=25
